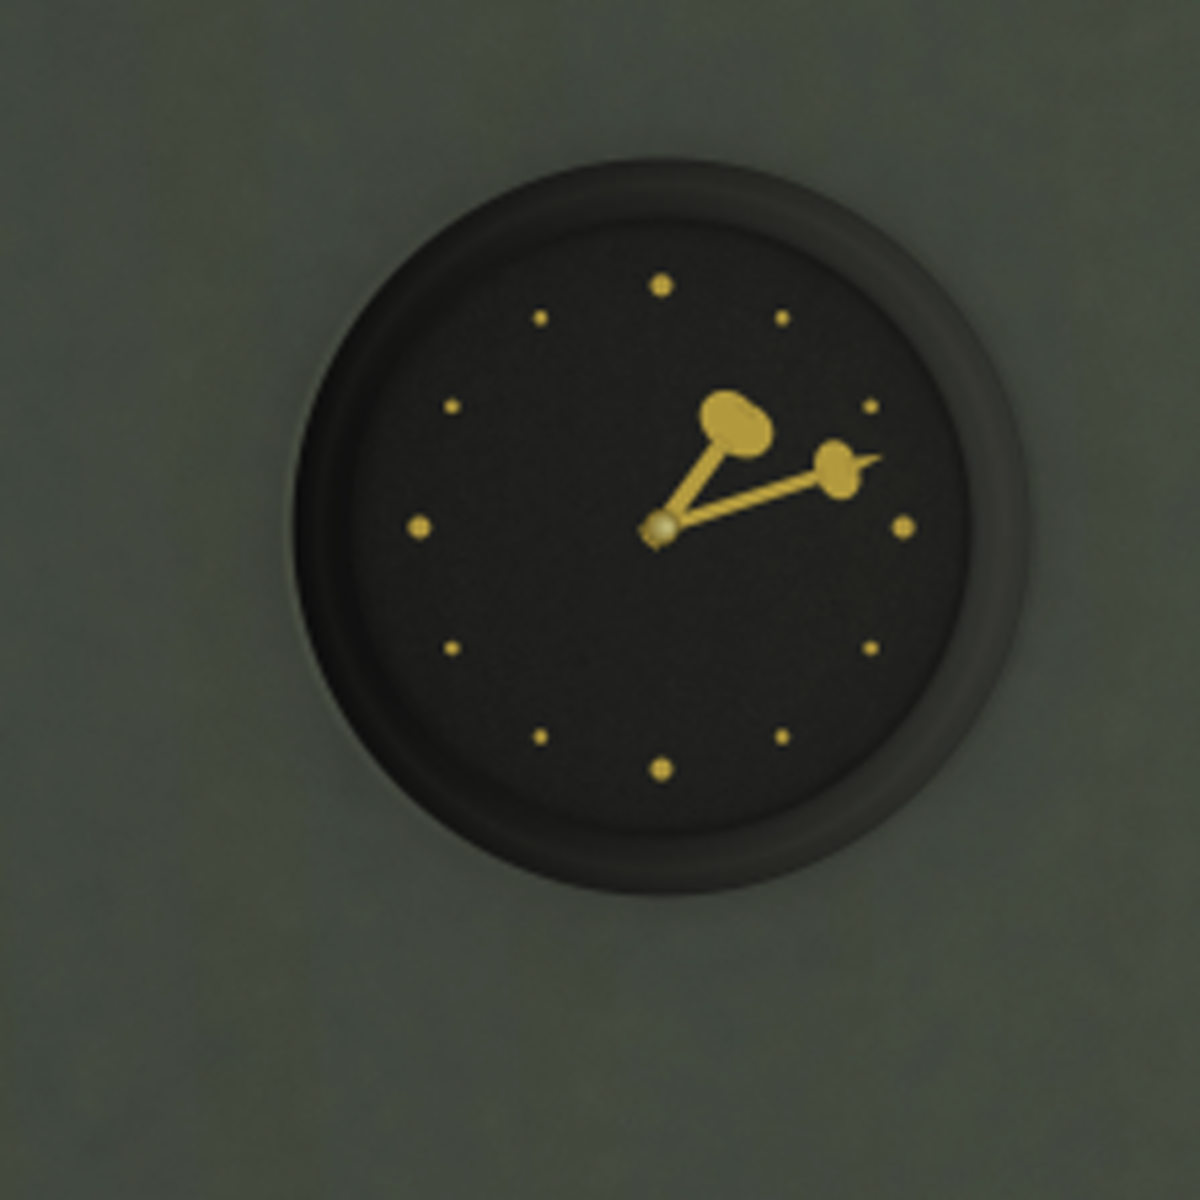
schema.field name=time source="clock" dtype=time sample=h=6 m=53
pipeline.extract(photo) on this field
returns h=1 m=12
